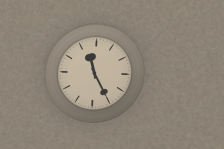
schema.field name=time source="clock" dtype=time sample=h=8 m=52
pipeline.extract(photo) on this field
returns h=11 m=25
